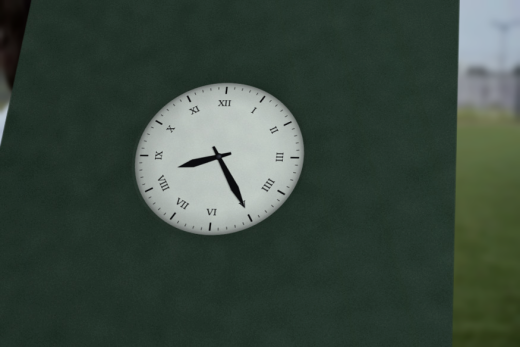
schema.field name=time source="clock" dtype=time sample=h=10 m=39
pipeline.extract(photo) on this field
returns h=8 m=25
